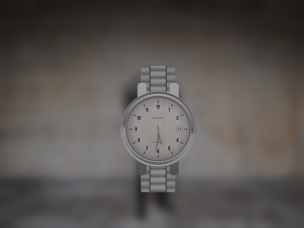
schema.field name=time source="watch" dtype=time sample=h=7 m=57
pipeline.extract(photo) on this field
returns h=5 m=31
